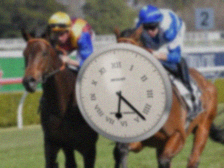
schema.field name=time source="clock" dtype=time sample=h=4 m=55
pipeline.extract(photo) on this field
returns h=6 m=23
